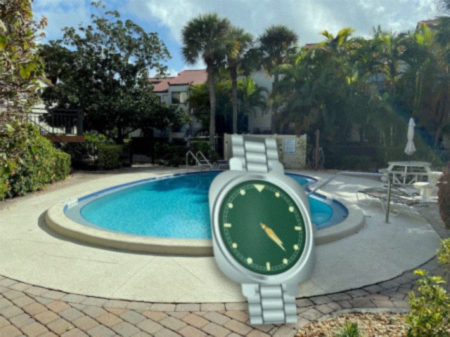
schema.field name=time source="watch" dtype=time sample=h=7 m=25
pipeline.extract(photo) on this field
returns h=4 m=23
